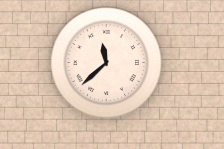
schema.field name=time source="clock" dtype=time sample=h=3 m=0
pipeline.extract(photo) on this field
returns h=11 m=38
